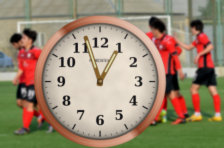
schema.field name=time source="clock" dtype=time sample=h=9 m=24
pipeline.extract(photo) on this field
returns h=12 m=57
